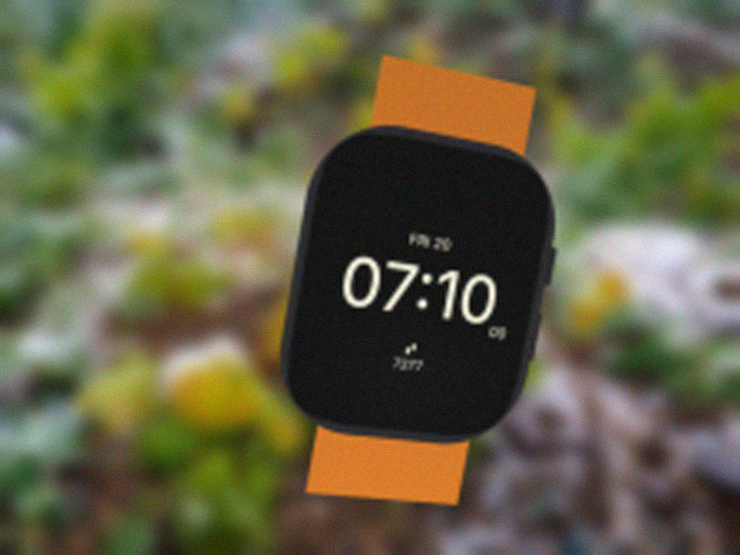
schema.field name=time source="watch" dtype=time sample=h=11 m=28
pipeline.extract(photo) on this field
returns h=7 m=10
